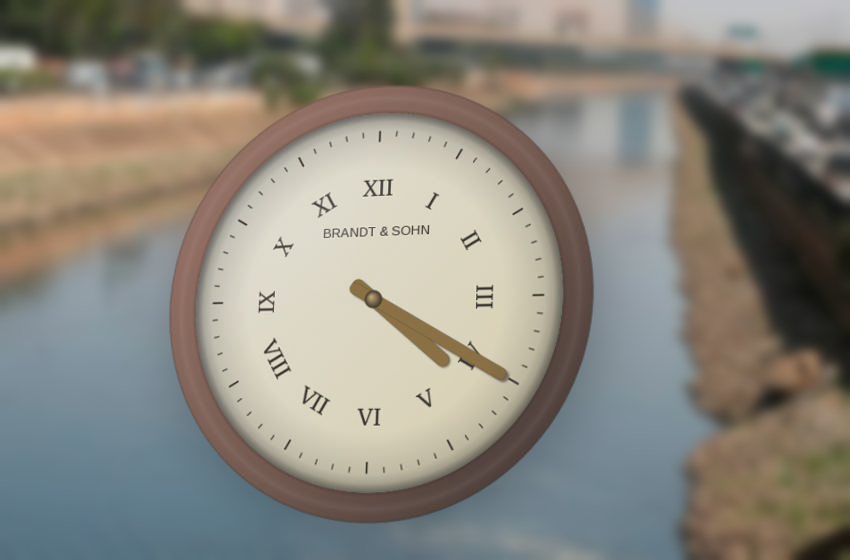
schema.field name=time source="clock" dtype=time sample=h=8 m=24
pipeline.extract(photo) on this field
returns h=4 m=20
